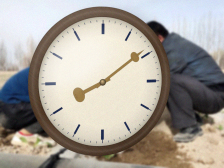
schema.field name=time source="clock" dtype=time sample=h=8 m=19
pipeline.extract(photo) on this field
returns h=8 m=9
